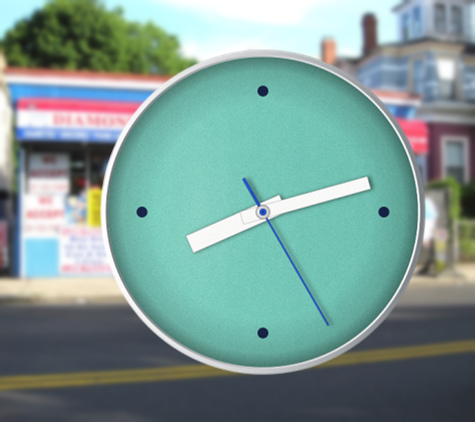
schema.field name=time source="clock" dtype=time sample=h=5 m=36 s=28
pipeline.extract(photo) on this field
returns h=8 m=12 s=25
